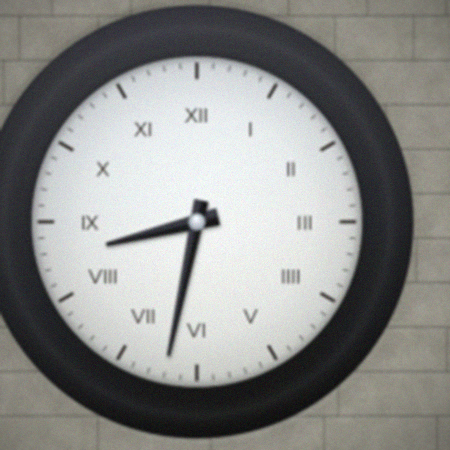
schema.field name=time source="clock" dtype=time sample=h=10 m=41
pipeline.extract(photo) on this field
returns h=8 m=32
